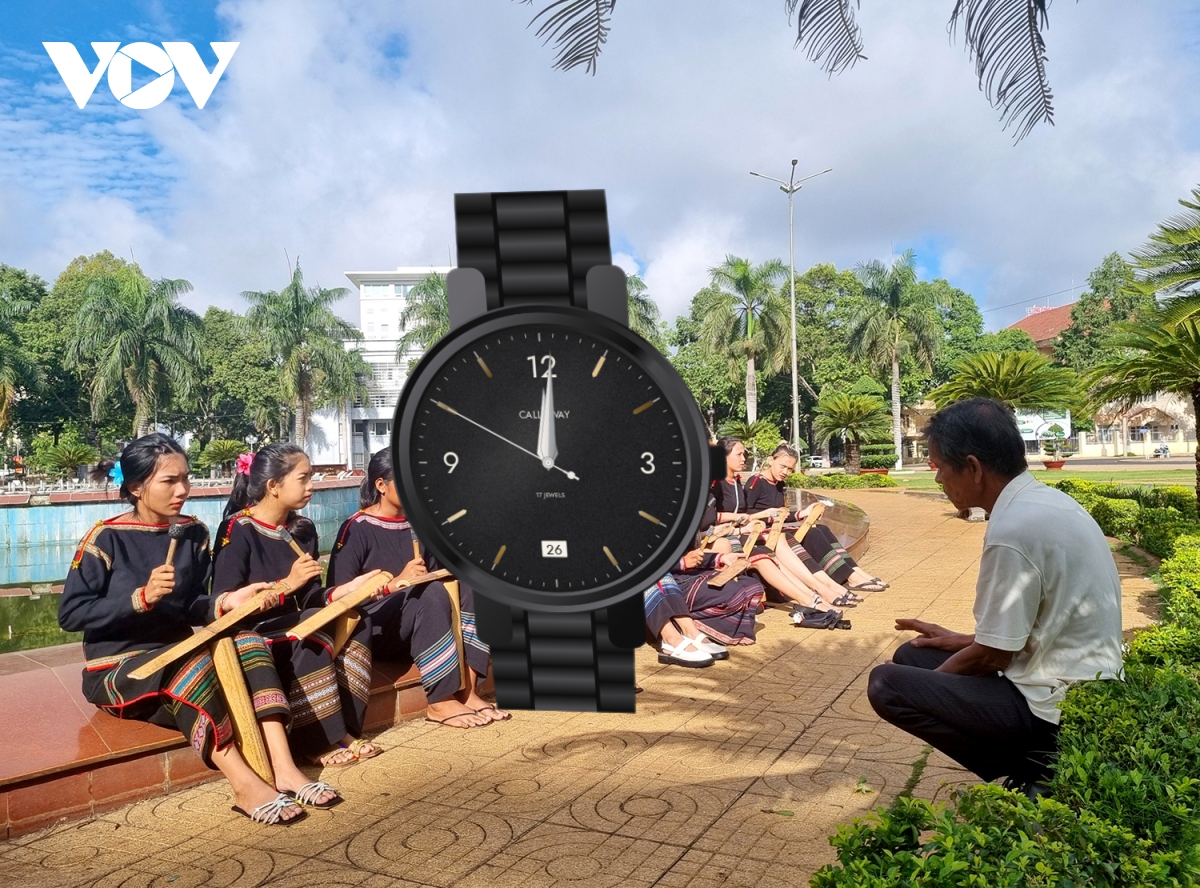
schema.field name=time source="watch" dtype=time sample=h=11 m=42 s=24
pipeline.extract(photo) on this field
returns h=12 m=0 s=50
